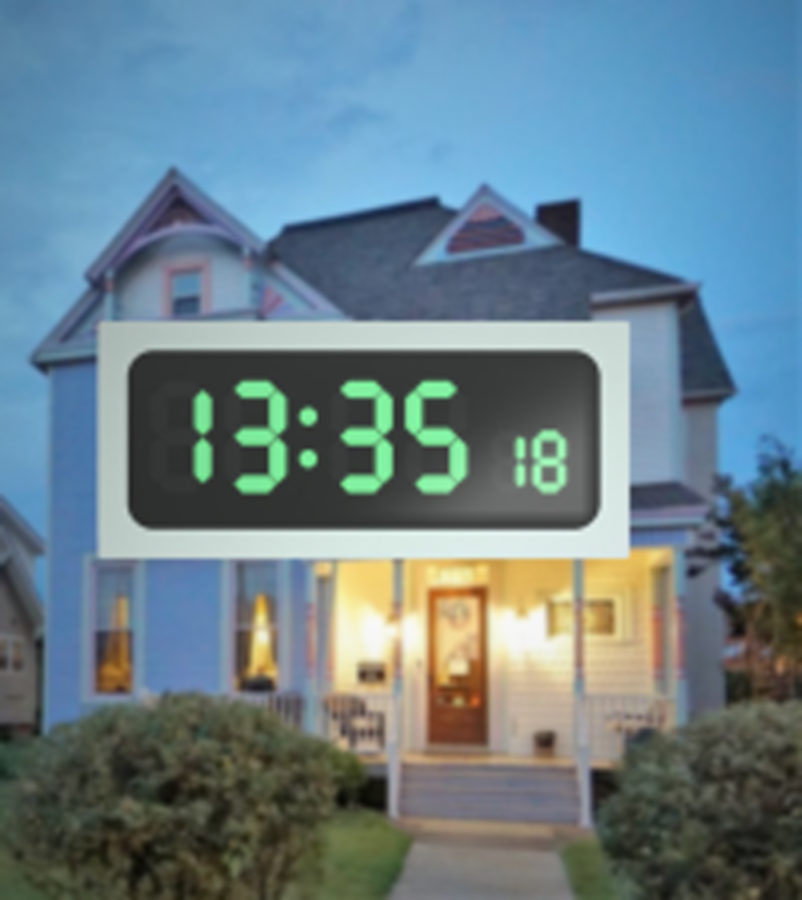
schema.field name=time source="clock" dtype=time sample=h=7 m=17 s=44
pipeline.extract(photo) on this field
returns h=13 m=35 s=18
